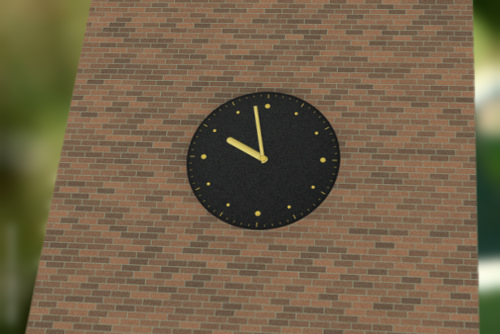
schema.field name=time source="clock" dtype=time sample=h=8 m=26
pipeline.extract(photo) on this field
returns h=9 m=58
